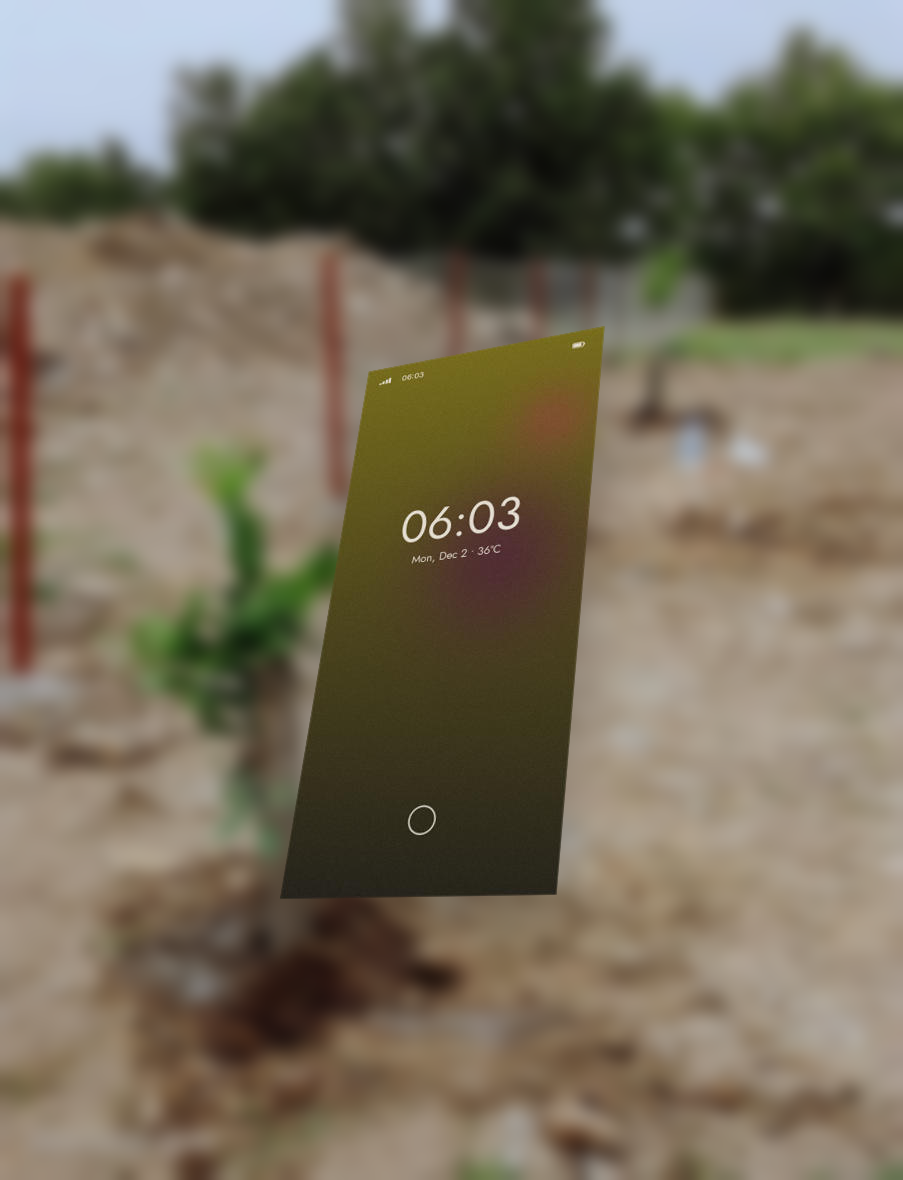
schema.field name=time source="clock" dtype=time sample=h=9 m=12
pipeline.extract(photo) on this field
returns h=6 m=3
